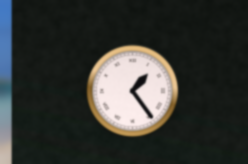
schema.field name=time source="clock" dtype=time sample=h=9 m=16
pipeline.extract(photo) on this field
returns h=1 m=24
